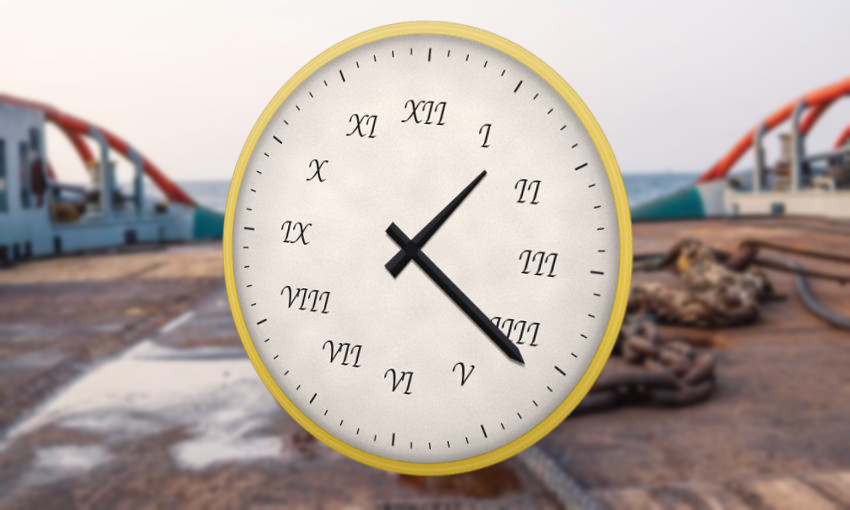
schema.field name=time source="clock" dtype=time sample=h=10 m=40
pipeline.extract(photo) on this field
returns h=1 m=21
